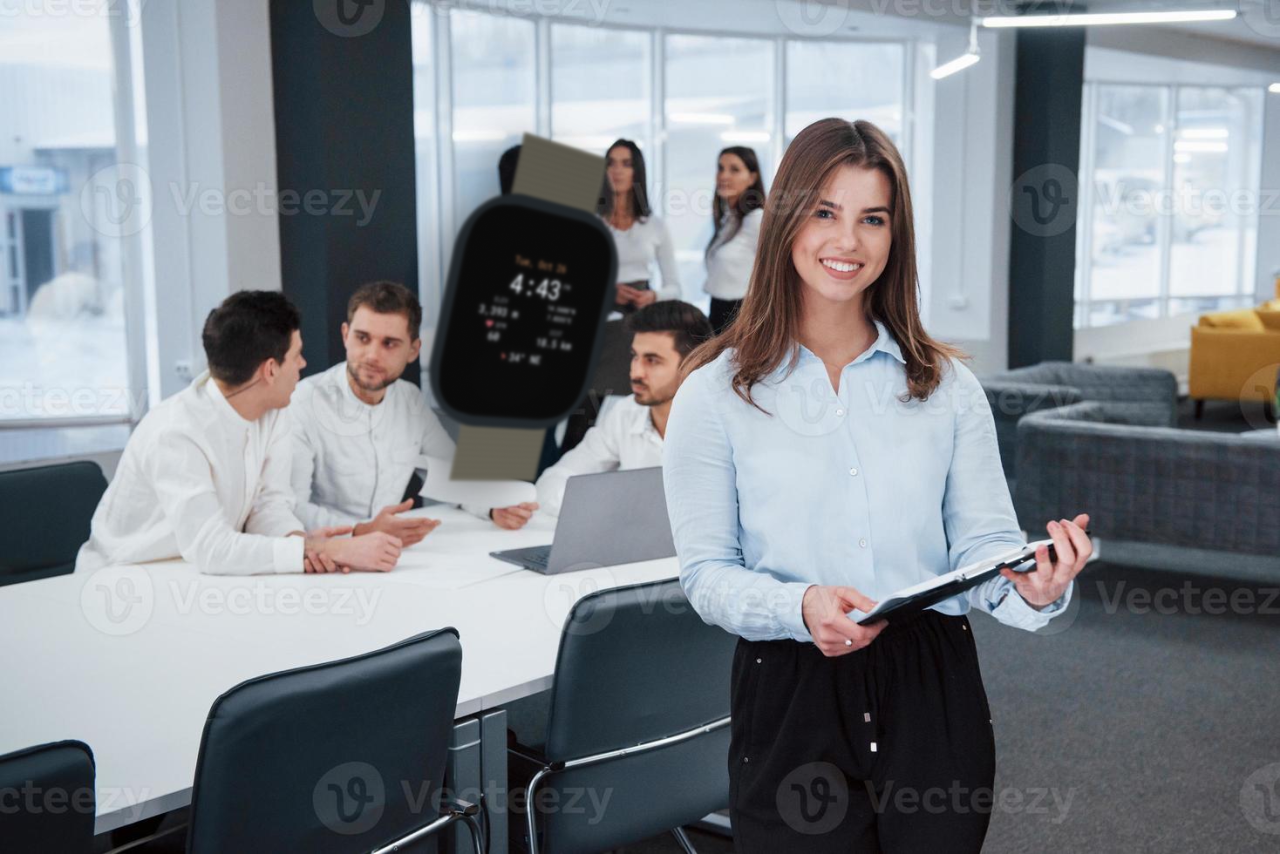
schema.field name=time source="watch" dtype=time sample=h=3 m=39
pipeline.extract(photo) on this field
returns h=4 m=43
